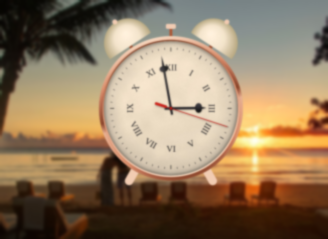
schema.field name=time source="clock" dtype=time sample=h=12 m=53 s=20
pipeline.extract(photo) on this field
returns h=2 m=58 s=18
